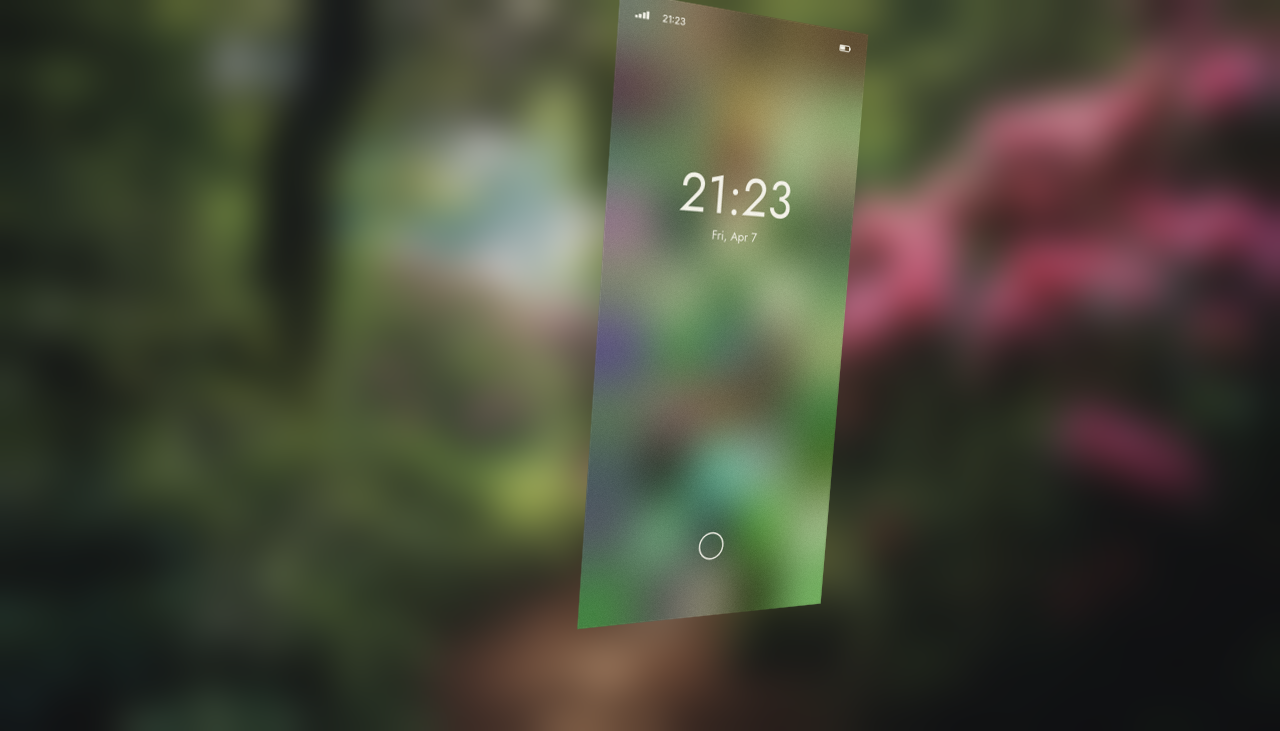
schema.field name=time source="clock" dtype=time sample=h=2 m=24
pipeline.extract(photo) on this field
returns h=21 m=23
